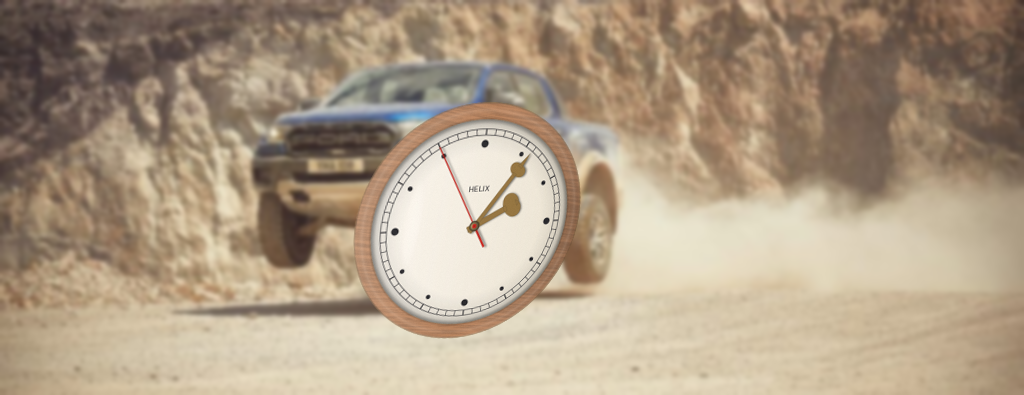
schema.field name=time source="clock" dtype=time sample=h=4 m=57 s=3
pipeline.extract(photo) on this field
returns h=2 m=5 s=55
